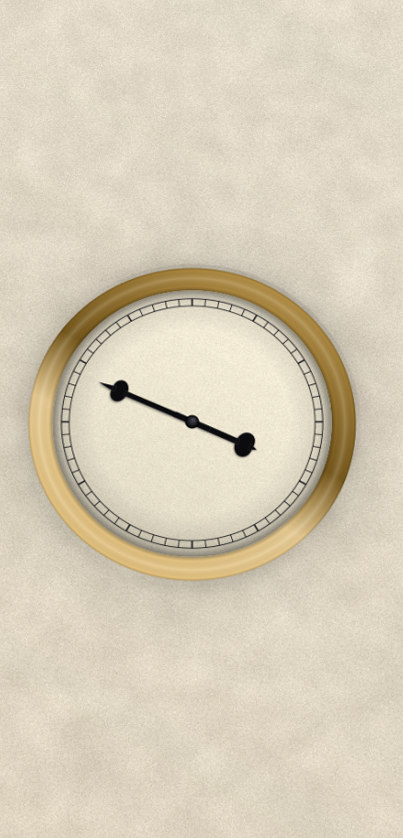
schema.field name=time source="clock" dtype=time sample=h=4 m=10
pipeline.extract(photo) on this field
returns h=3 m=49
